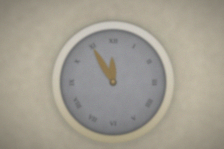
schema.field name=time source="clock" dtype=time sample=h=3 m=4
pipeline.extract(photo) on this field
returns h=11 m=55
